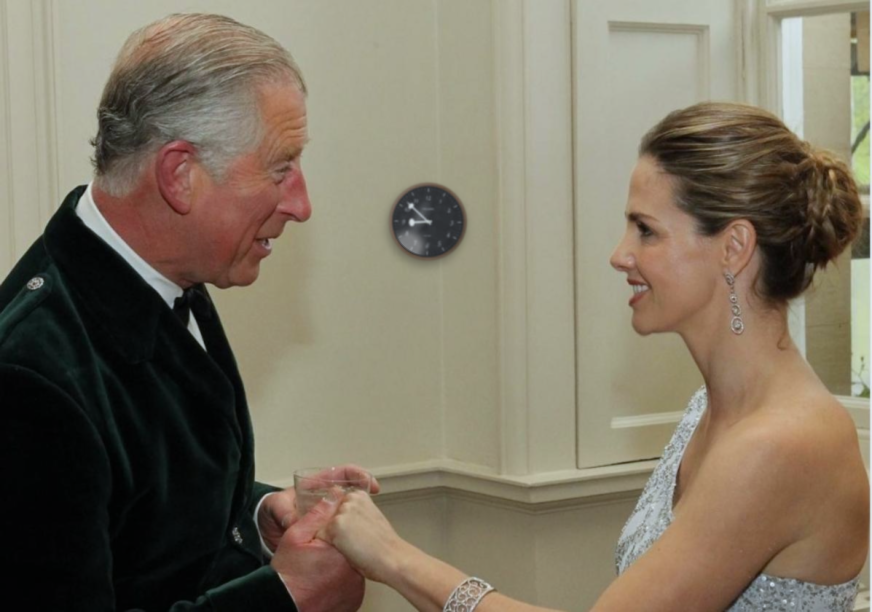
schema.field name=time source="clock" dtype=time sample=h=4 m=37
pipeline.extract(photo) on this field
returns h=8 m=52
